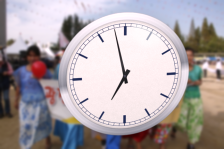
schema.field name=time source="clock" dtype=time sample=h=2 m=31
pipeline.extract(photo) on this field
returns h=6 m=58
